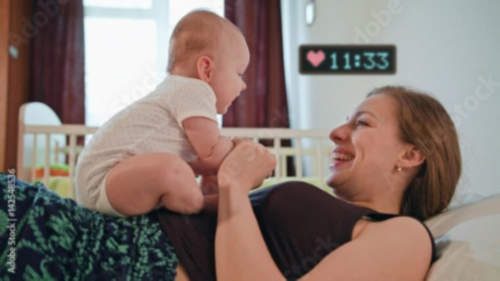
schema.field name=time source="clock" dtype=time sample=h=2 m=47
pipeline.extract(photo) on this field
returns h=11 m=33
